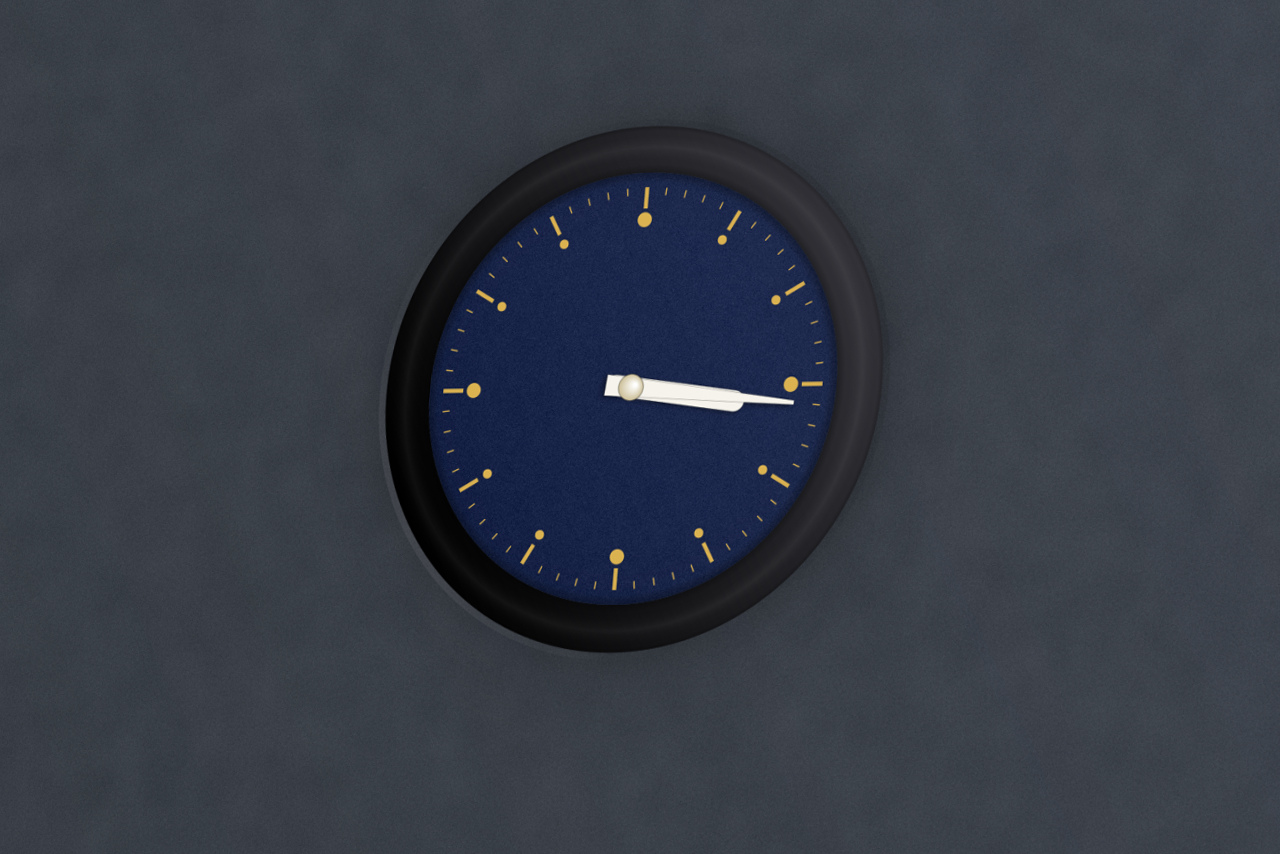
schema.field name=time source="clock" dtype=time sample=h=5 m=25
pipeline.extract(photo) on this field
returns h=3 m=16
